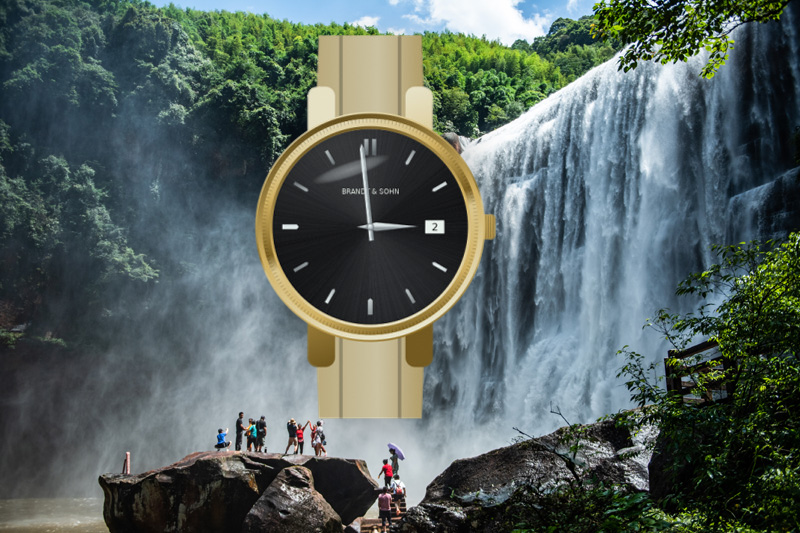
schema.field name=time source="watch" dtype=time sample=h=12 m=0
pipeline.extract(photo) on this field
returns h=2 m=59
